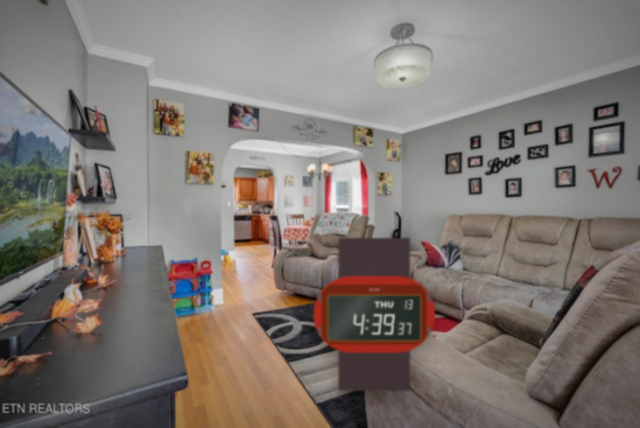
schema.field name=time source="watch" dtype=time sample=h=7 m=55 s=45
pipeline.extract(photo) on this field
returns h=4 m=39 s=37
